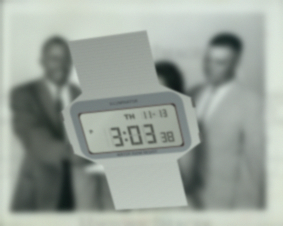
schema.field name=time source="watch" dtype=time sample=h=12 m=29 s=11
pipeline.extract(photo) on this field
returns h=3 m=3 s=38
